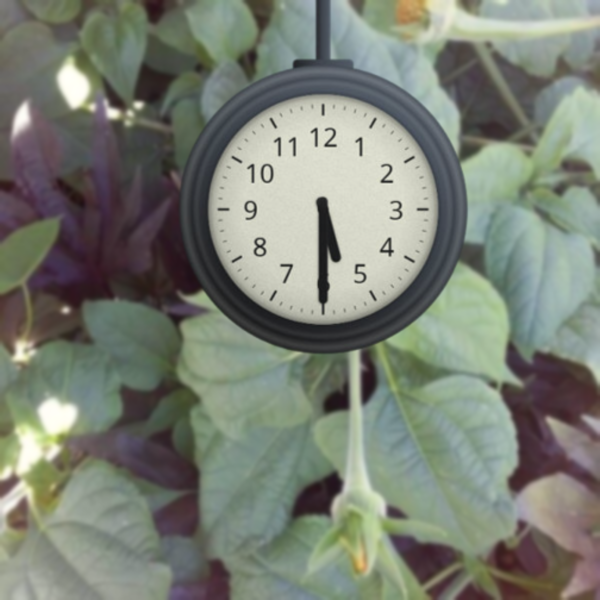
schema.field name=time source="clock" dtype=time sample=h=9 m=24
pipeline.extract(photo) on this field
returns h=5 m=30
